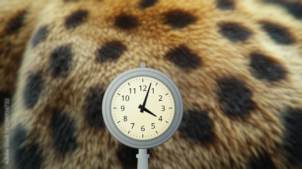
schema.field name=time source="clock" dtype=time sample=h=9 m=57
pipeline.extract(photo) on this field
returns h=4 m=3
